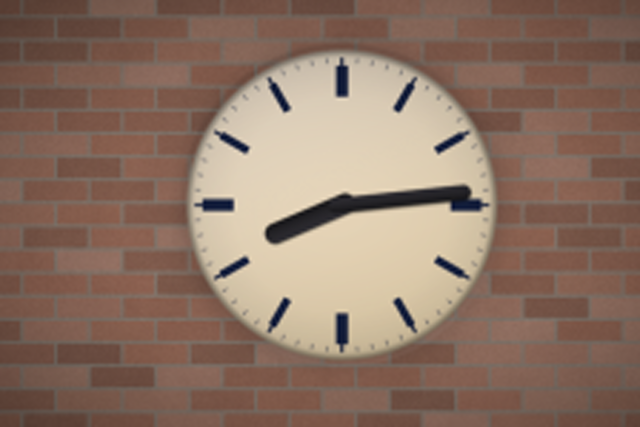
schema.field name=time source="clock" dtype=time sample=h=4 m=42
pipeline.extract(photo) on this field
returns h=8 m=14
